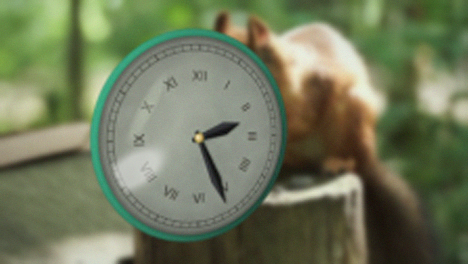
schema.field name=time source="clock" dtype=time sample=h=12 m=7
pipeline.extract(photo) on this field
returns h=2 m=26
